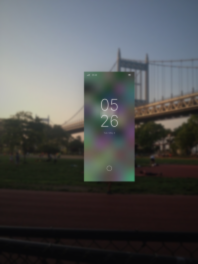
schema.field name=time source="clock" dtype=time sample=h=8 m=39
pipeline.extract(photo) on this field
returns h=5 m=26
